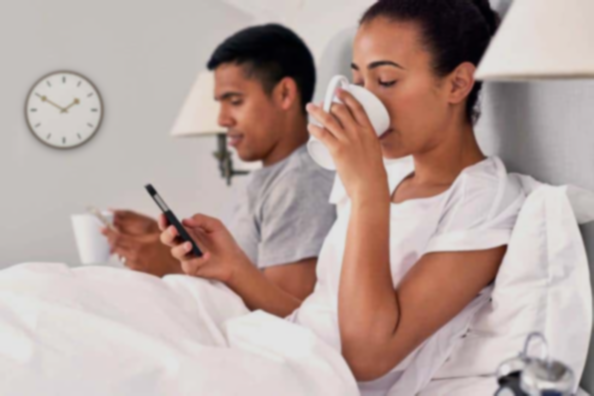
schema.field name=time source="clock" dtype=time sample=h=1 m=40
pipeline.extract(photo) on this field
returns h=1 m=50
